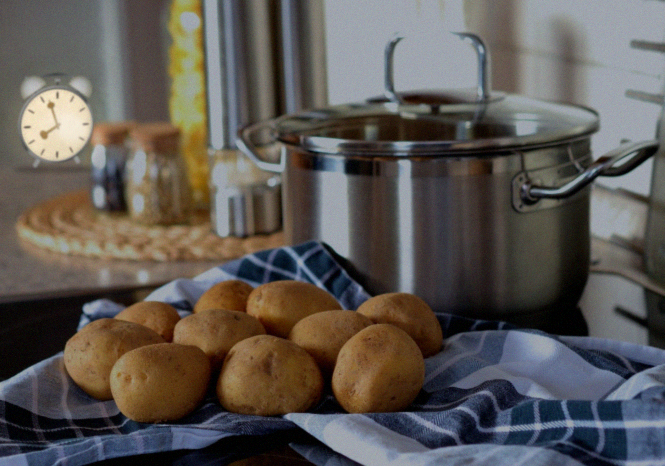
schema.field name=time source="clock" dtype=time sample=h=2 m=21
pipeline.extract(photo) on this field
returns h=7 m=57
